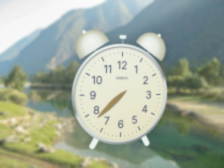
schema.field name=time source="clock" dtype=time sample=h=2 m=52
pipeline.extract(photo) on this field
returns h=7 m=38
